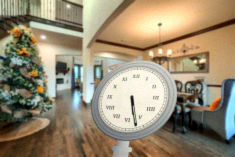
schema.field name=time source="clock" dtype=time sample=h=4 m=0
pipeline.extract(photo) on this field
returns h=5 m=27
